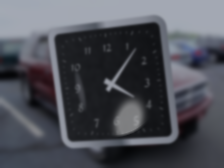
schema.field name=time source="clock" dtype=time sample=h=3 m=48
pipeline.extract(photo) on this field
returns h=4 m=7
